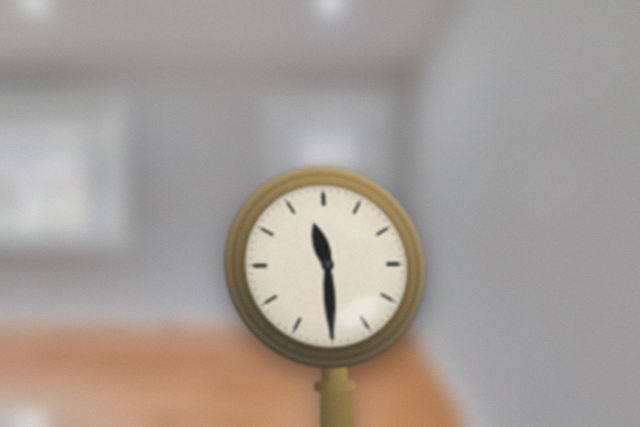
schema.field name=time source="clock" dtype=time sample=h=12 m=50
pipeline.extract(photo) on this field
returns h=11 m=30
